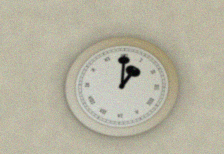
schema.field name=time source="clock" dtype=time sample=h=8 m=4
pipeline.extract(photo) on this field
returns h=1 m=0
